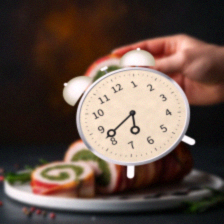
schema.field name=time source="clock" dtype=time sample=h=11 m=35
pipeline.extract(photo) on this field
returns h=6 m=42
